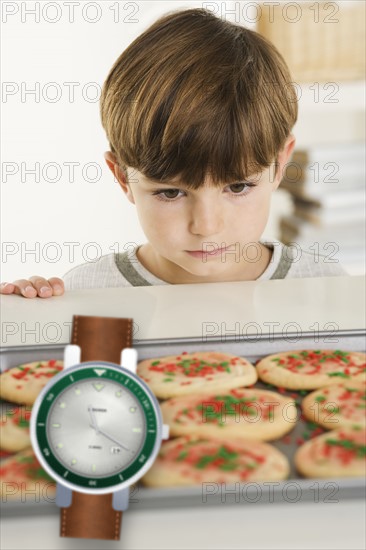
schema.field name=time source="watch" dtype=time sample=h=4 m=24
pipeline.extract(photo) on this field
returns h=11 m=20
